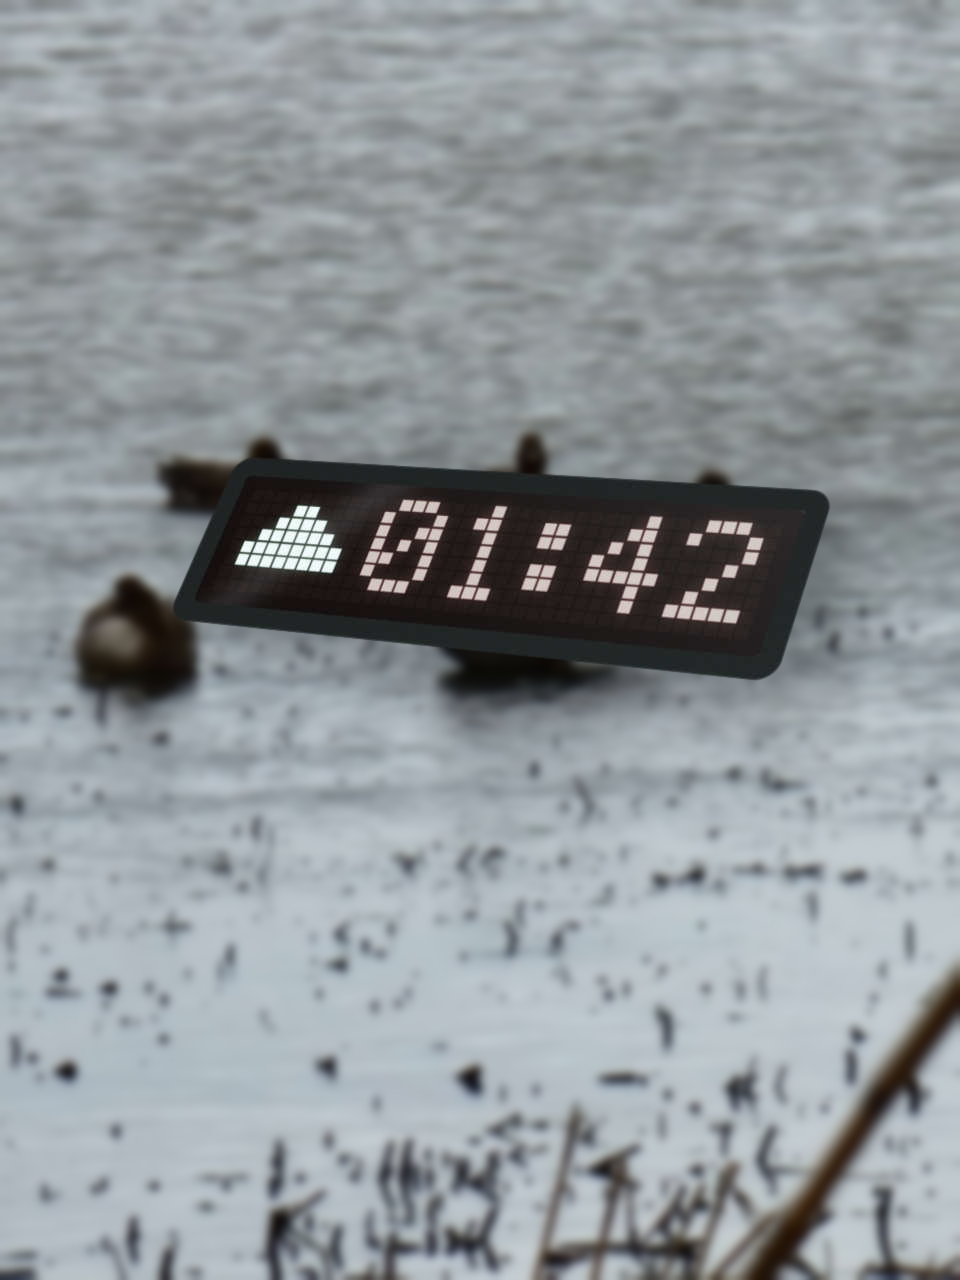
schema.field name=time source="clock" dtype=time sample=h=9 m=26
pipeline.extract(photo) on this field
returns h=1 m=42
